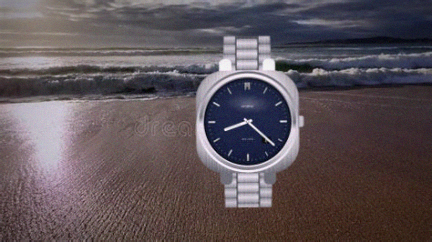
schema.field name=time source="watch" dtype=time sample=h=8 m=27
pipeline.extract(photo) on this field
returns h=8 m=22
